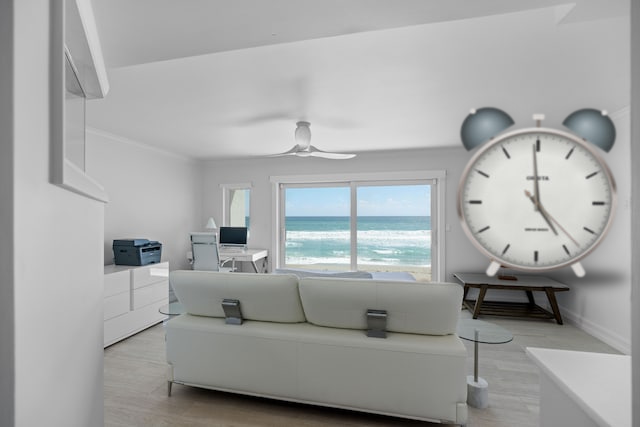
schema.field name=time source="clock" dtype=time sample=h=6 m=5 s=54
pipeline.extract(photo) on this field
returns h=4 m=59 s=23
